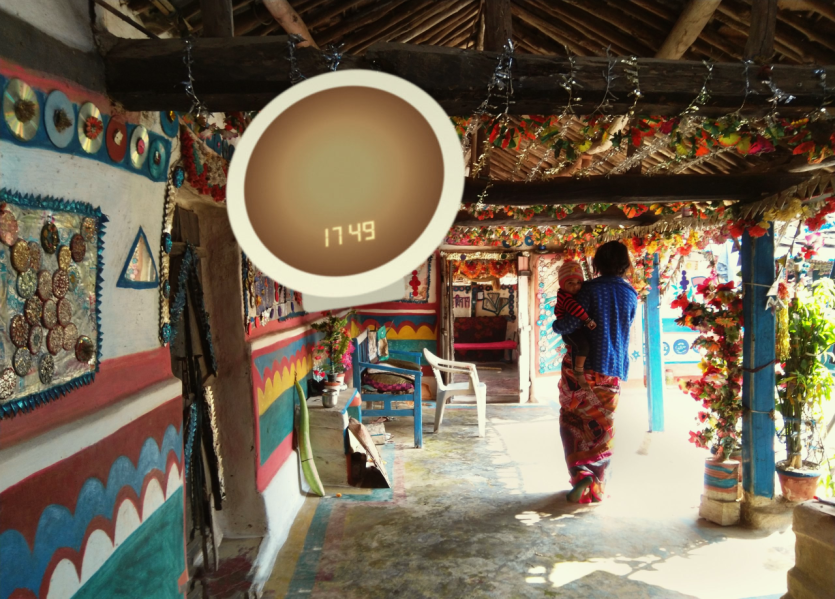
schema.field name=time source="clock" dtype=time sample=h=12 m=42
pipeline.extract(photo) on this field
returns h=17 m=49
